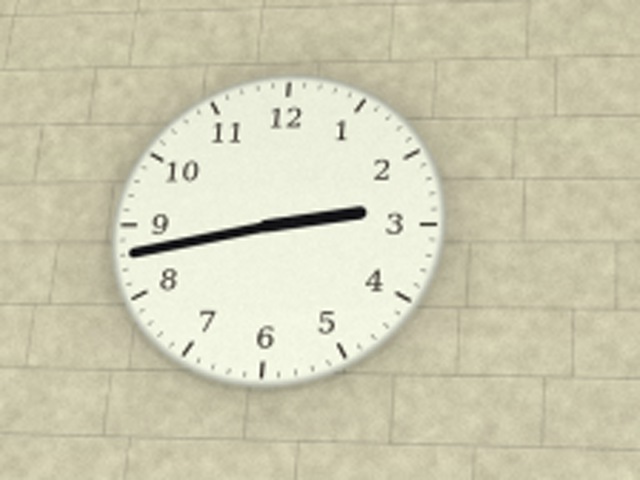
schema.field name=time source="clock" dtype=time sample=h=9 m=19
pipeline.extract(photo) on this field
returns h=2 m=43
